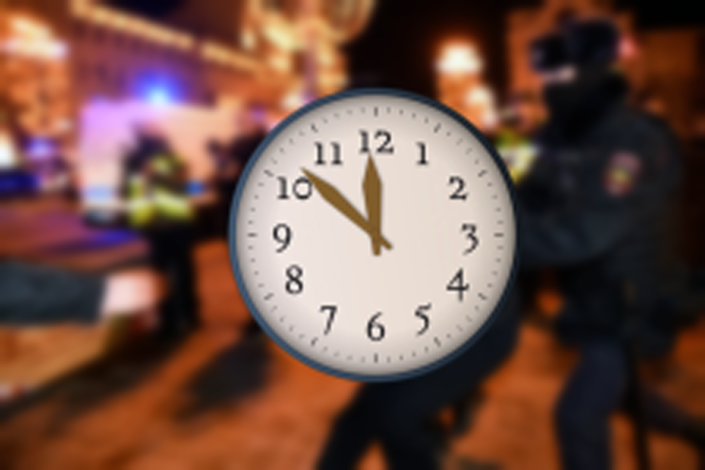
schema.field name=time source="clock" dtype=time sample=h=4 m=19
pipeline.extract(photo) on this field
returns h=11 m=52
